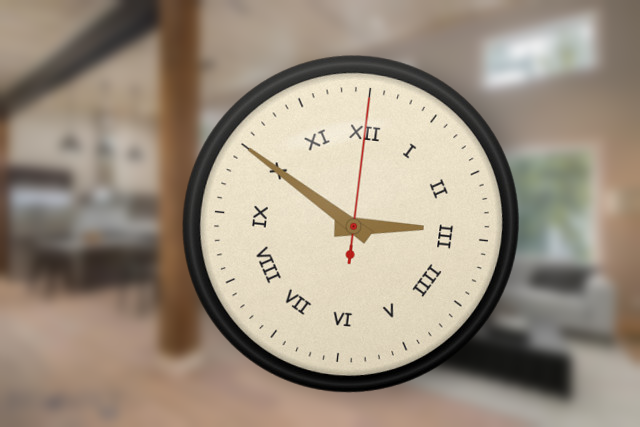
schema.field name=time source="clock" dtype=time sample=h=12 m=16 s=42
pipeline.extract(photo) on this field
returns h=2 m=50 s=0
